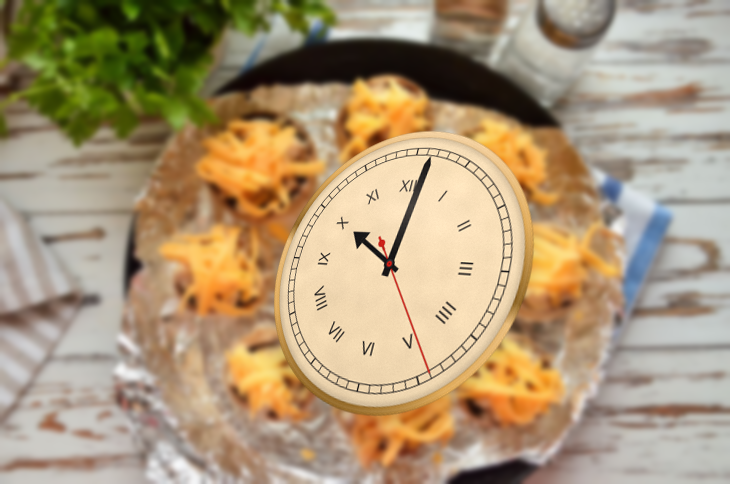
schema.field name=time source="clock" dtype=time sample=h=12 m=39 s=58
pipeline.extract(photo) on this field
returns h=10 m=1 s=24
